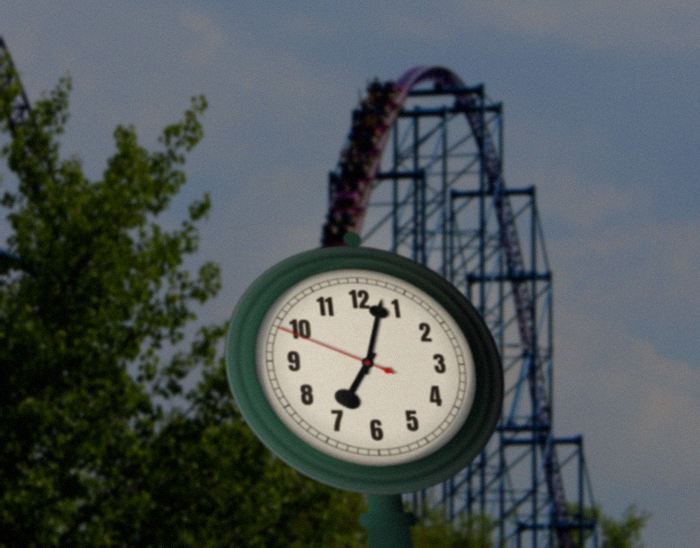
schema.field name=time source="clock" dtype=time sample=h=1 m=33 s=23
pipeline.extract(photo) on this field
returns h=7 m=2 s=49
